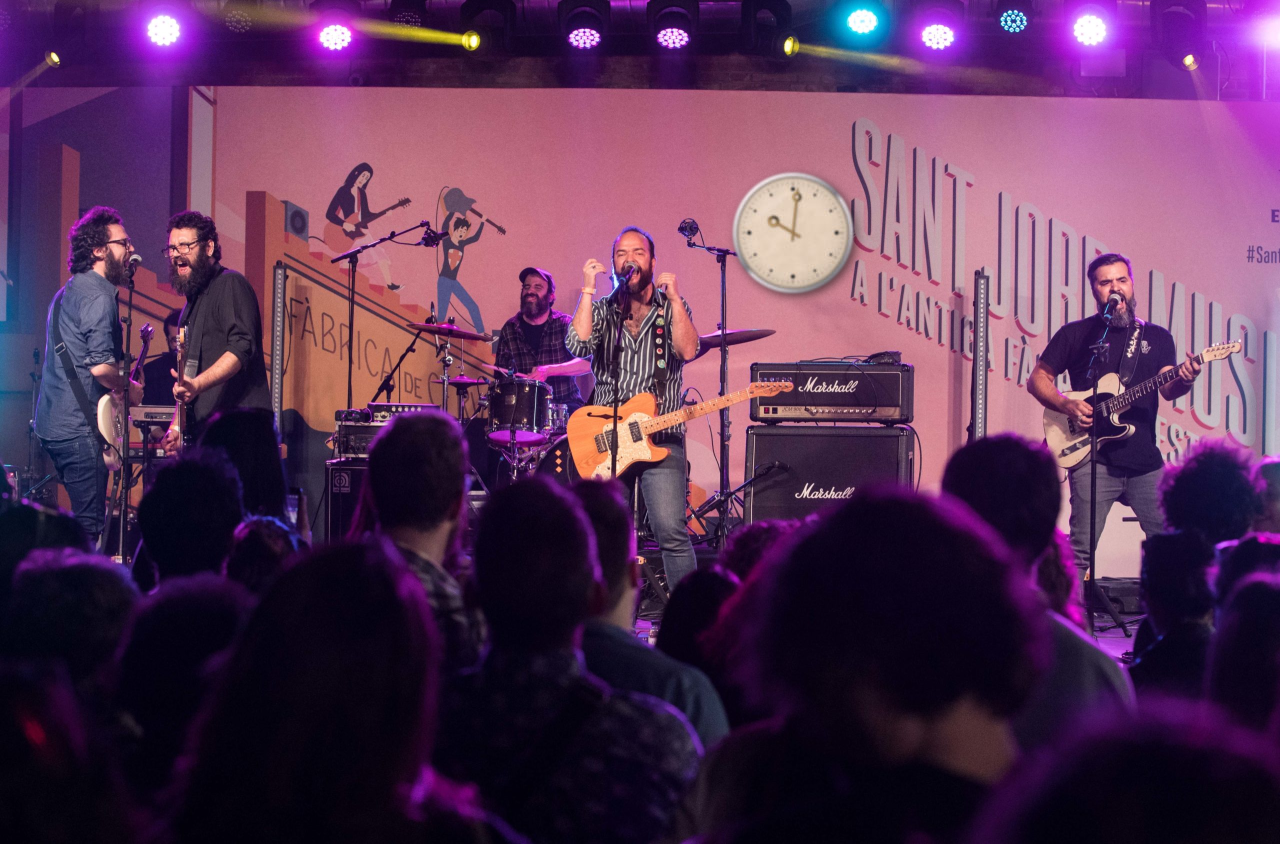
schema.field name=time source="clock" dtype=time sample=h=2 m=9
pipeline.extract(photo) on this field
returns h=10 m=1
